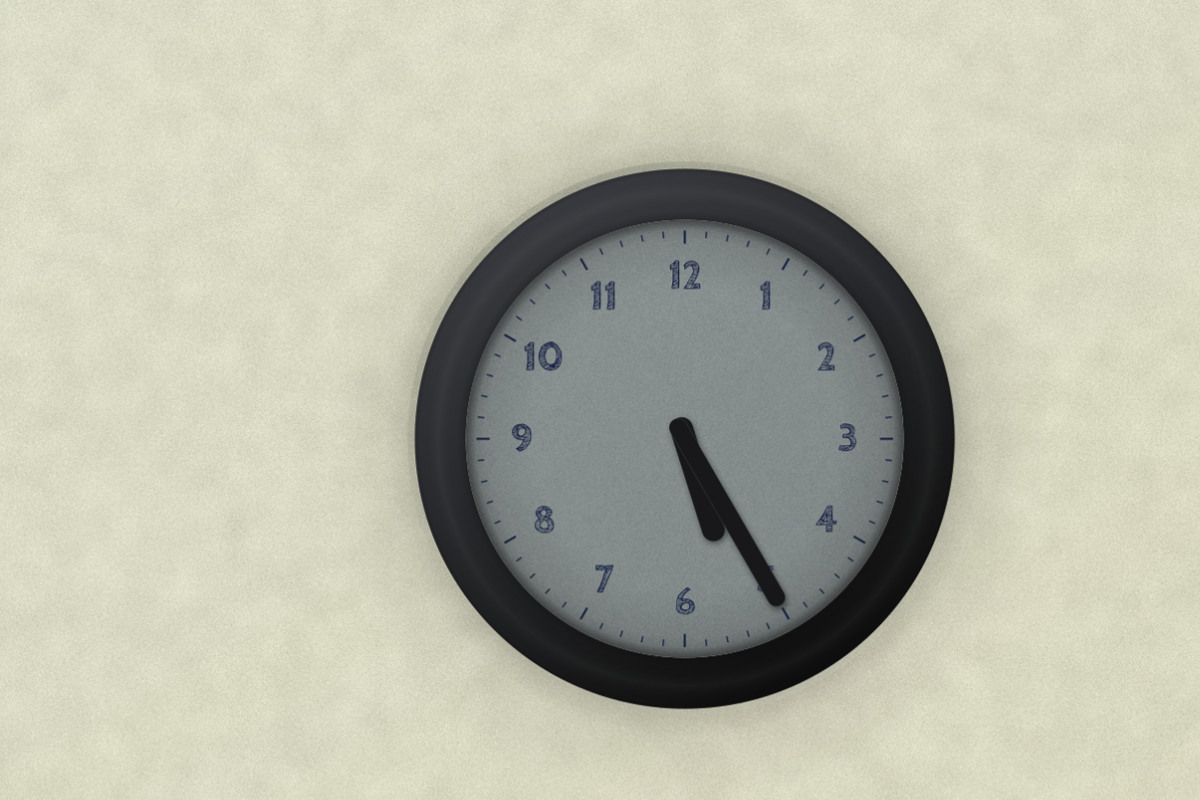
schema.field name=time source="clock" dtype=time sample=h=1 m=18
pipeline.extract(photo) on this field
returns h=5 m=25
